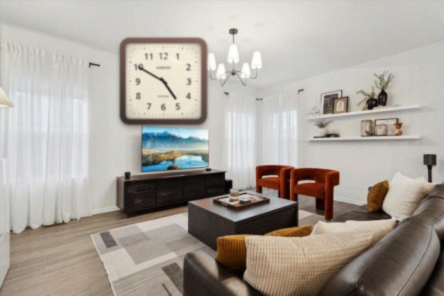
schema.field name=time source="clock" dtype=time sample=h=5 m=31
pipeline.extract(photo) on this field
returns h=4 m=50
